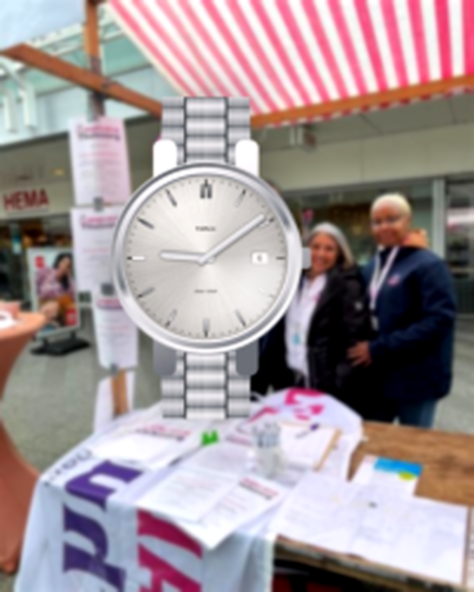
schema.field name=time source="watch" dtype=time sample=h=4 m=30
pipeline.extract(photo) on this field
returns h=9 m=9
